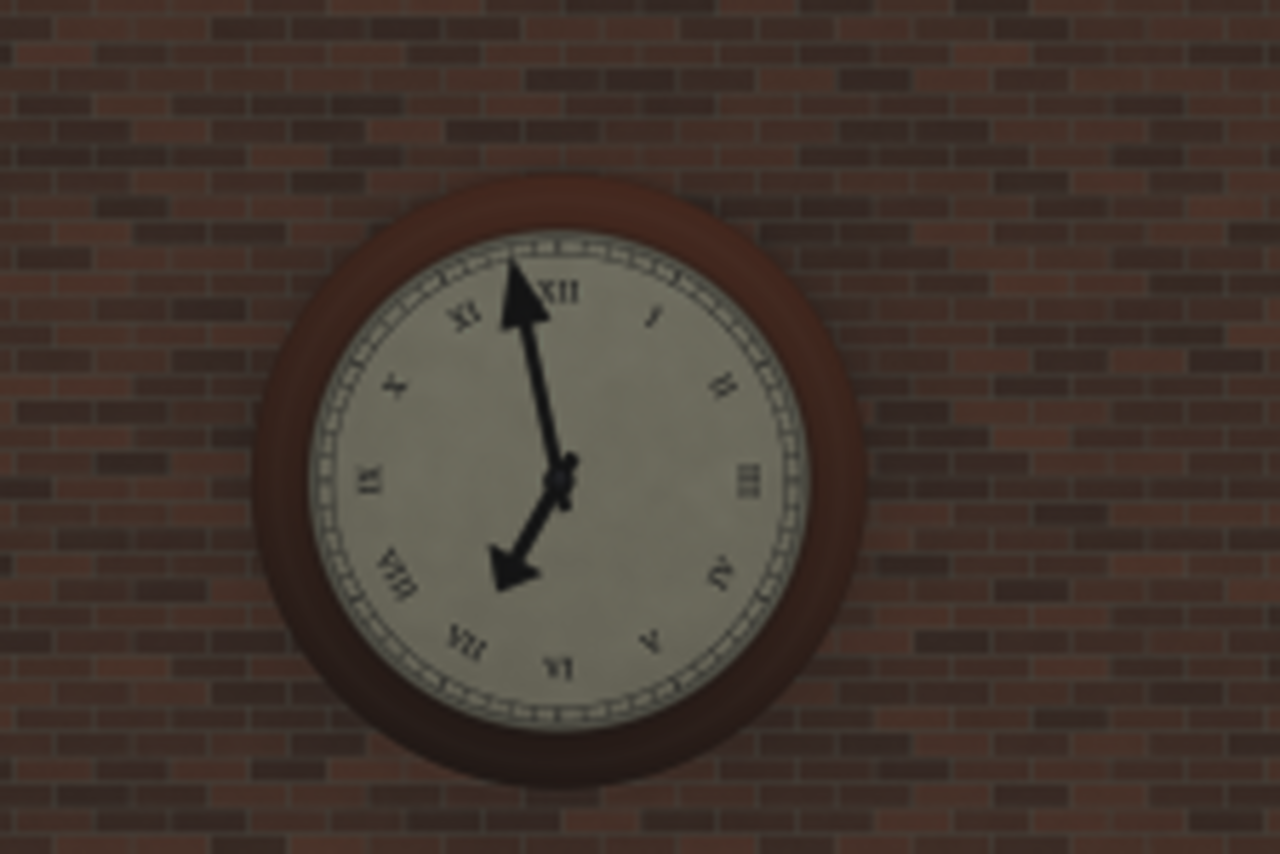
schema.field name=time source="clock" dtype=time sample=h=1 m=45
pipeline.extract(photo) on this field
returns h=6 m=58
